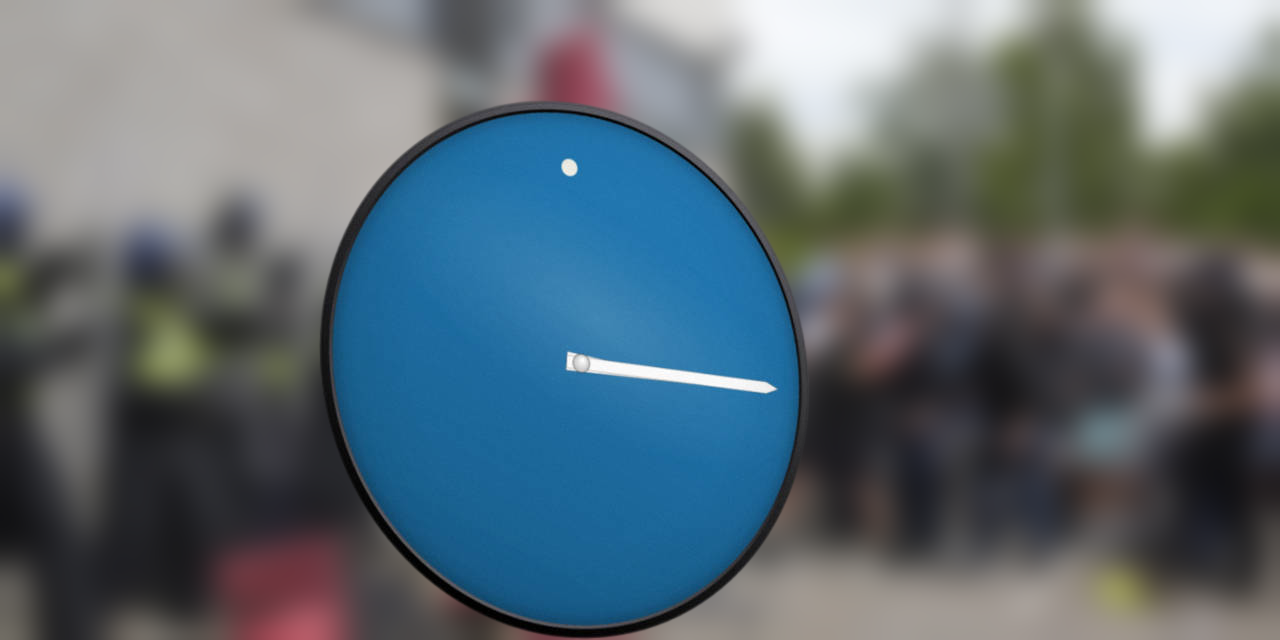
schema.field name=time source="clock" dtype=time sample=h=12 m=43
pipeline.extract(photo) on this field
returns h=3 m=16
